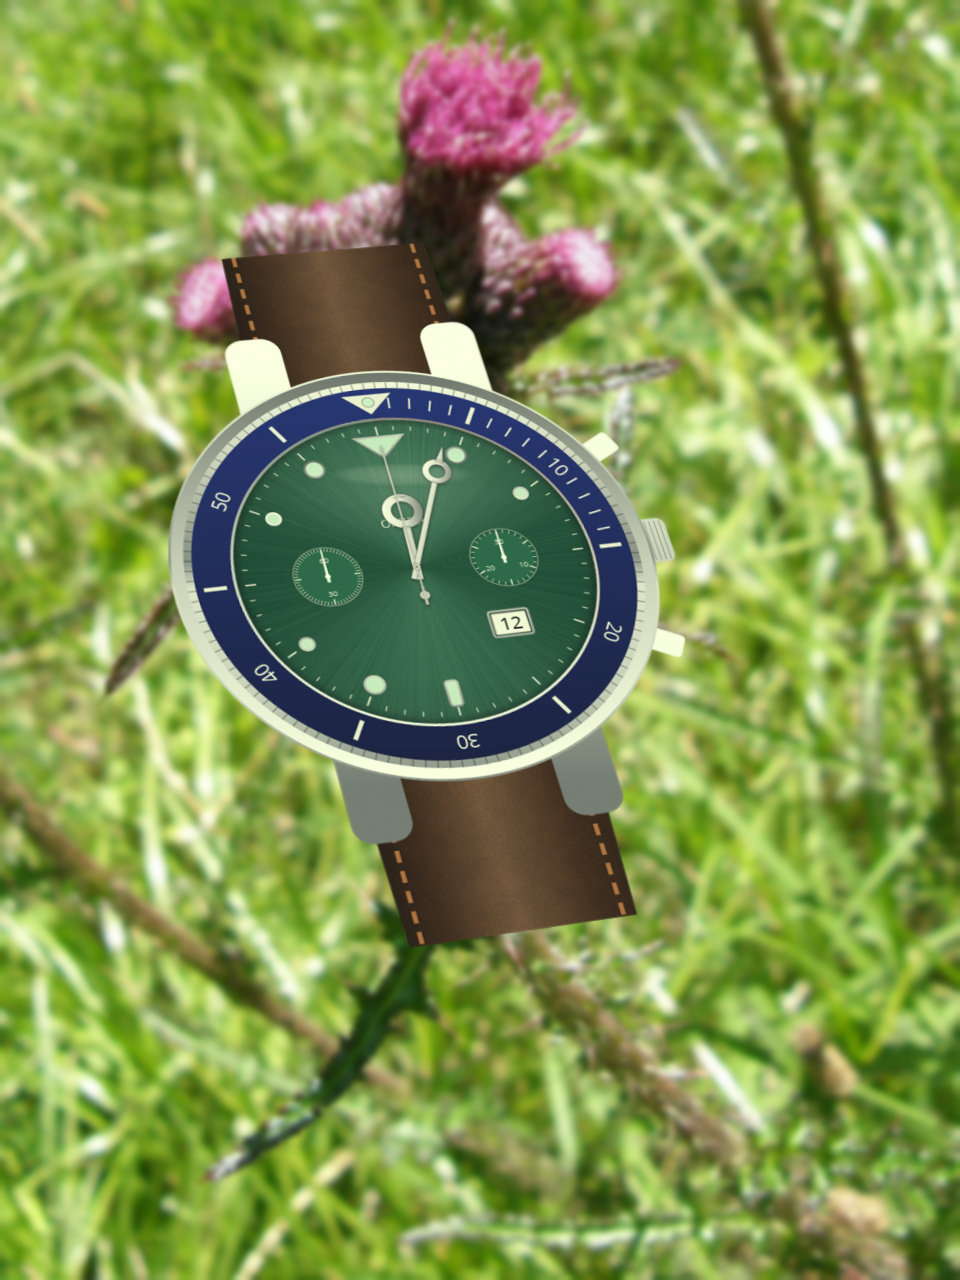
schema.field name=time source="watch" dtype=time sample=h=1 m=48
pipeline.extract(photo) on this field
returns h=12 m=4
